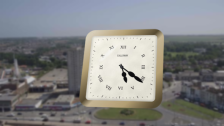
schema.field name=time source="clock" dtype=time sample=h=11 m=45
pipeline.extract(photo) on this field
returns h=5 m=21
